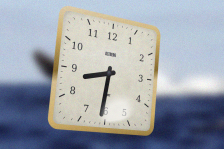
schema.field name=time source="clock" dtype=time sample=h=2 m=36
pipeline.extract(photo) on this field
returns h=8 m=31
